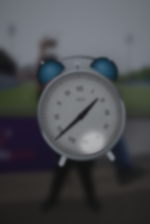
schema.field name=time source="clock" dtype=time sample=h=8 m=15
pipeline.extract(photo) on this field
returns h=1 m=39
